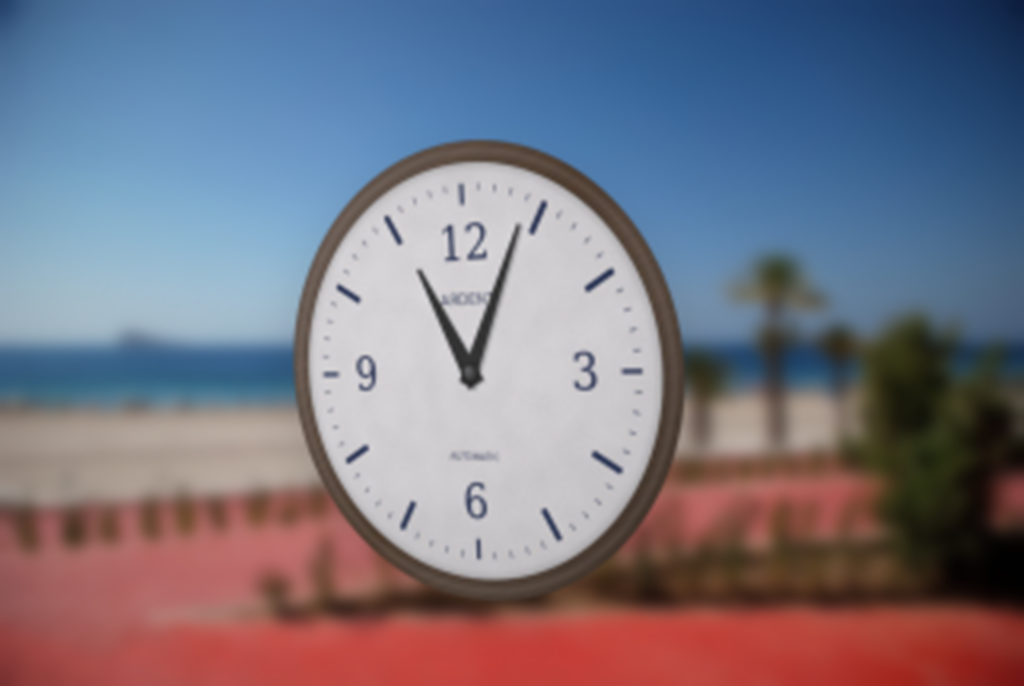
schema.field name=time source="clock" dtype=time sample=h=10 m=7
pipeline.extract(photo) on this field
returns h=11 m=4
